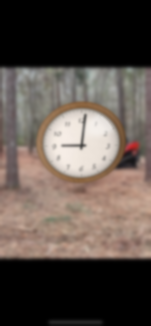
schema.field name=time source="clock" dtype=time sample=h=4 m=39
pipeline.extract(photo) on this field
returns h=9 m=1
